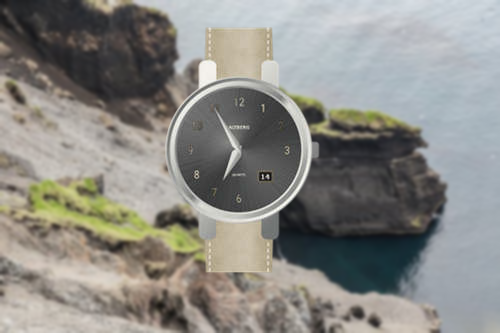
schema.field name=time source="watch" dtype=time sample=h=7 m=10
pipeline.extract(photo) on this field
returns h=6 m=55
